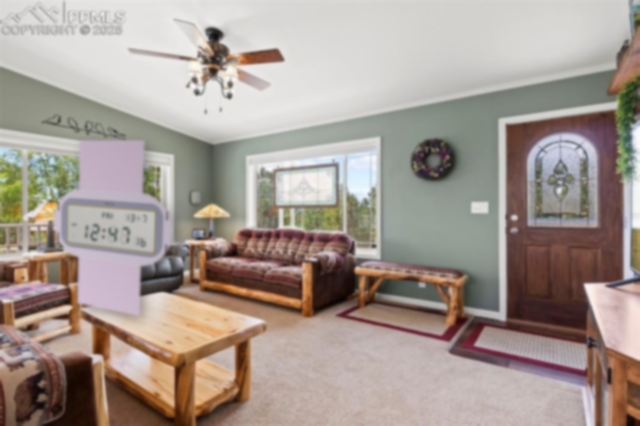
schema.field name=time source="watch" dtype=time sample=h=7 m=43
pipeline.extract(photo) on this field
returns h=12 m=47
